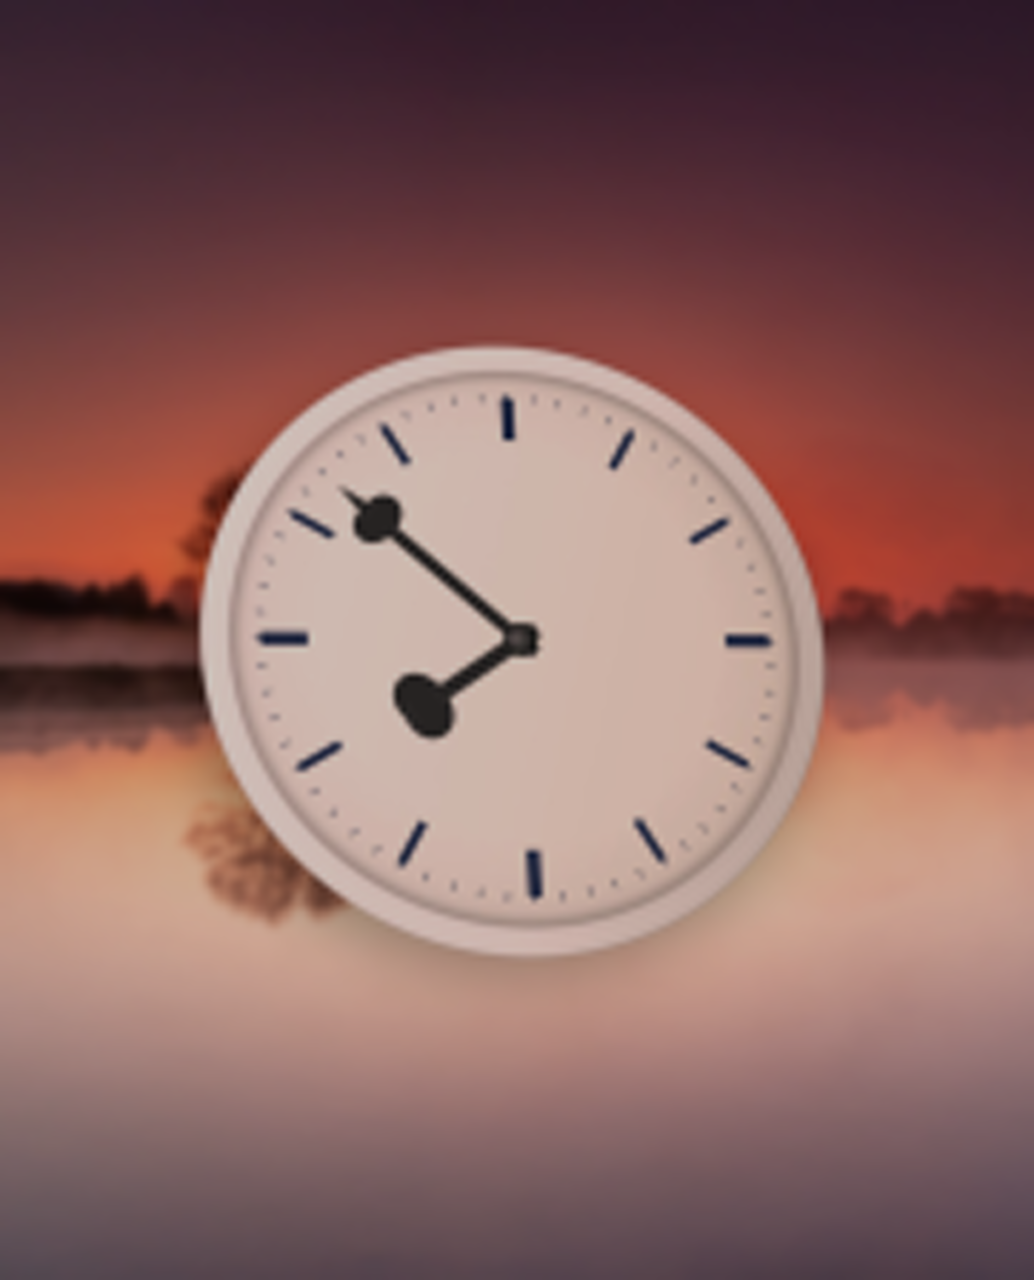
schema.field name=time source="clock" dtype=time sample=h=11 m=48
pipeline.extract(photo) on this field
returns h=7 m=52
